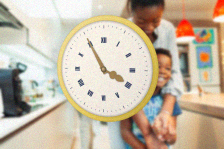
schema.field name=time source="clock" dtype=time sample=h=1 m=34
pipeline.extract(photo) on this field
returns h=3 m=55
